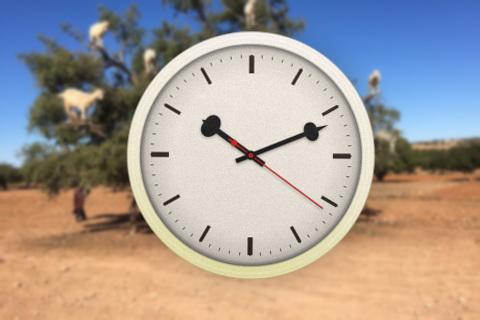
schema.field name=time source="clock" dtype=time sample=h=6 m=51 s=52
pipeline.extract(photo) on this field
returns h=10 m=11 s=21
